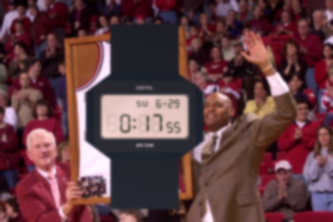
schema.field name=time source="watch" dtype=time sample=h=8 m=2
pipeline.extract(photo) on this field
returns h=0 m=17
